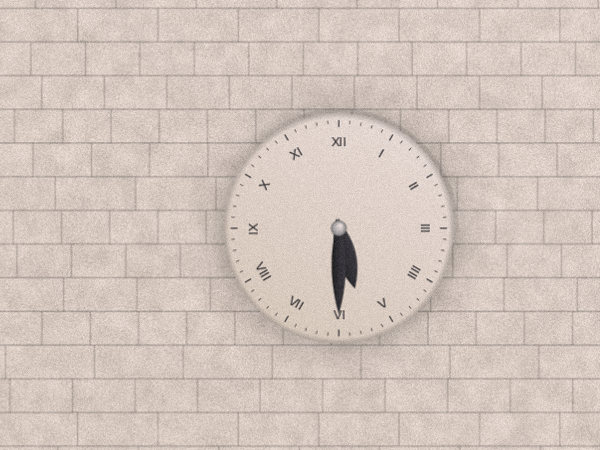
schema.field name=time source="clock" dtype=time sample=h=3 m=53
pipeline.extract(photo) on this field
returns h=5 m=30
